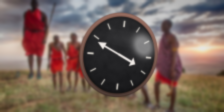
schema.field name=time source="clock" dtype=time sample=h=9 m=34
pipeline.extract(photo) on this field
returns h=3 m=49
